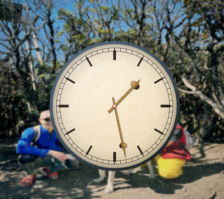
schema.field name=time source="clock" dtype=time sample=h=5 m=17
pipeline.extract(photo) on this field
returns h=1 m=28
